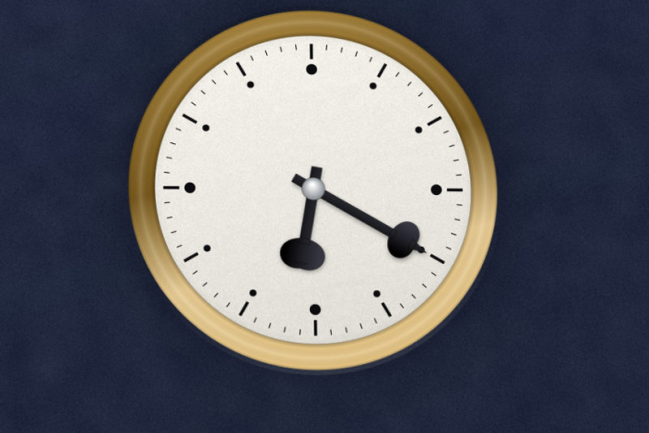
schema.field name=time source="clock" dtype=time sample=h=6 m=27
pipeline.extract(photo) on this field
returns h=6 m=20
